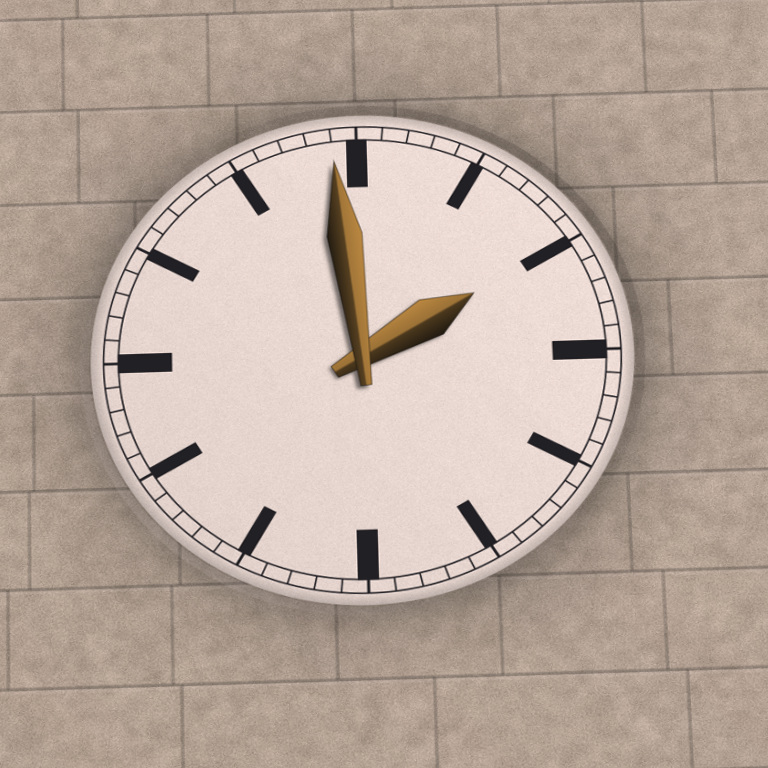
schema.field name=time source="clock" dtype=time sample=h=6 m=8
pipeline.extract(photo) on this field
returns h=1 m=59
